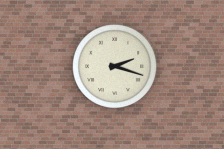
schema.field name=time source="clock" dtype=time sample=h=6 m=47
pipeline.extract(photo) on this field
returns h=2 m=18
